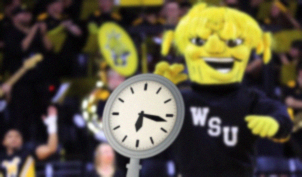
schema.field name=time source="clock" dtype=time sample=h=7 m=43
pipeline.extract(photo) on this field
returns h=6 m=17
